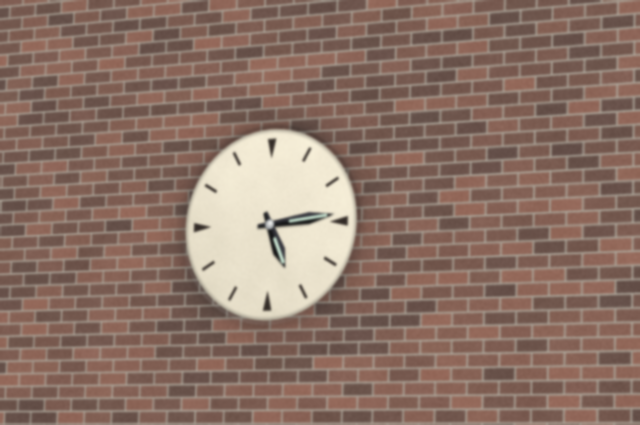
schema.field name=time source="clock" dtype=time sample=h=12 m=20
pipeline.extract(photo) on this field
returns h=5 m=14
